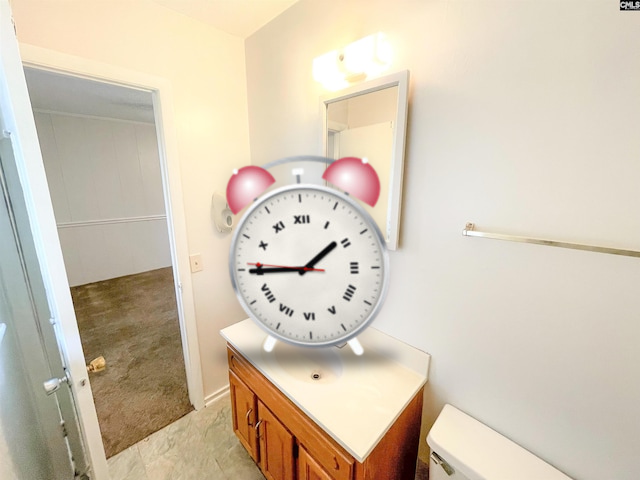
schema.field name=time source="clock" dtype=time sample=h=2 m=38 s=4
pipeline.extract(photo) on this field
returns h=1 m=44 s=46
